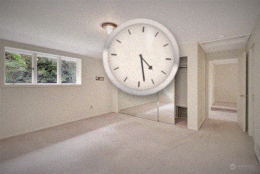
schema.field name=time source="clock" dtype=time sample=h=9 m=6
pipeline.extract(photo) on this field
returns h=4 m=28
